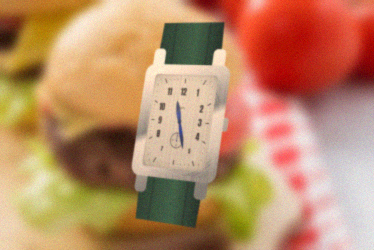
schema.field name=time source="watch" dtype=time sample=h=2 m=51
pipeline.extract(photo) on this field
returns h=11 m=27
